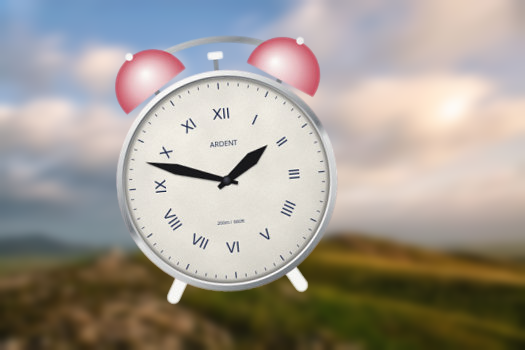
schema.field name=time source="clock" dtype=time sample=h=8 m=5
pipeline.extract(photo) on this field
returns h=1 m=48
